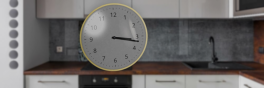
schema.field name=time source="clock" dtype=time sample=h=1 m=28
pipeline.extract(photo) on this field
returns h=3 m=17
